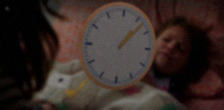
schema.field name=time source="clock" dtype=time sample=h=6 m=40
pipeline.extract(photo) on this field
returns h=1 m=7
